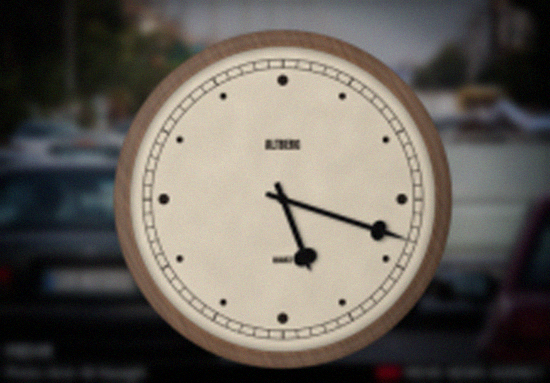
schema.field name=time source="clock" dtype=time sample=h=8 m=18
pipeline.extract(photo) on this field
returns h=5 m=18
